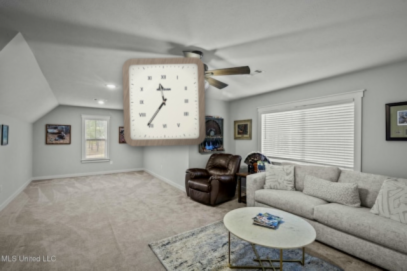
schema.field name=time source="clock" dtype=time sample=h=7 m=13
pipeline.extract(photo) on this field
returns h=11 m=36
